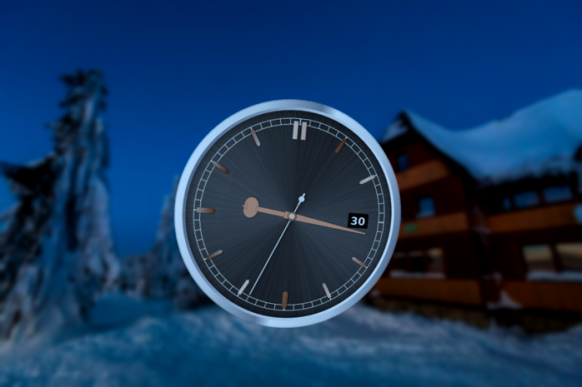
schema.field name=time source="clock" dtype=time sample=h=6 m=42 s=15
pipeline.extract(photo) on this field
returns h=9 m=16 s=34
